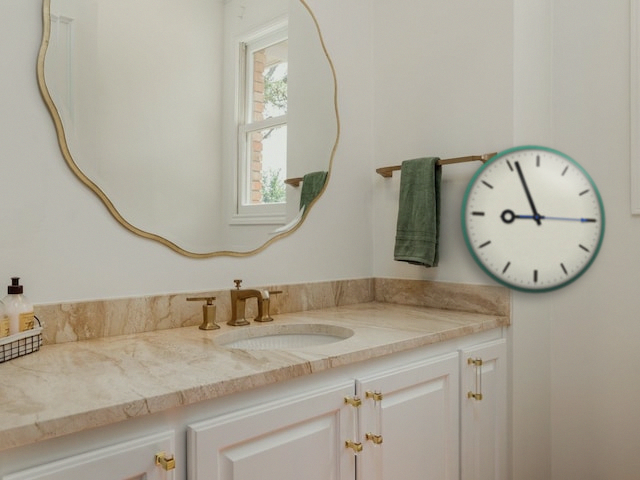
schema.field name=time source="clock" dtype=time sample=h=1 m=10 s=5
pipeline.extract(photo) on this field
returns h=8 m=56 s=15
